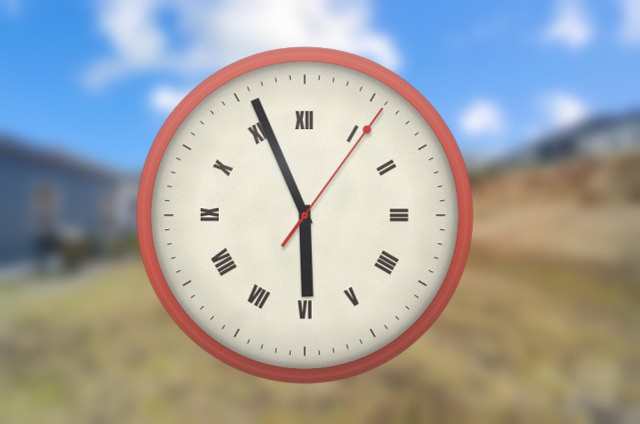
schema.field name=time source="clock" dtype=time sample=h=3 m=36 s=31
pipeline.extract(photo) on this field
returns h=5 m=56 s=6
